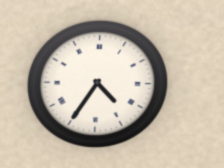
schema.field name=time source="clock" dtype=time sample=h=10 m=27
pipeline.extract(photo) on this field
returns h=4 m=35
